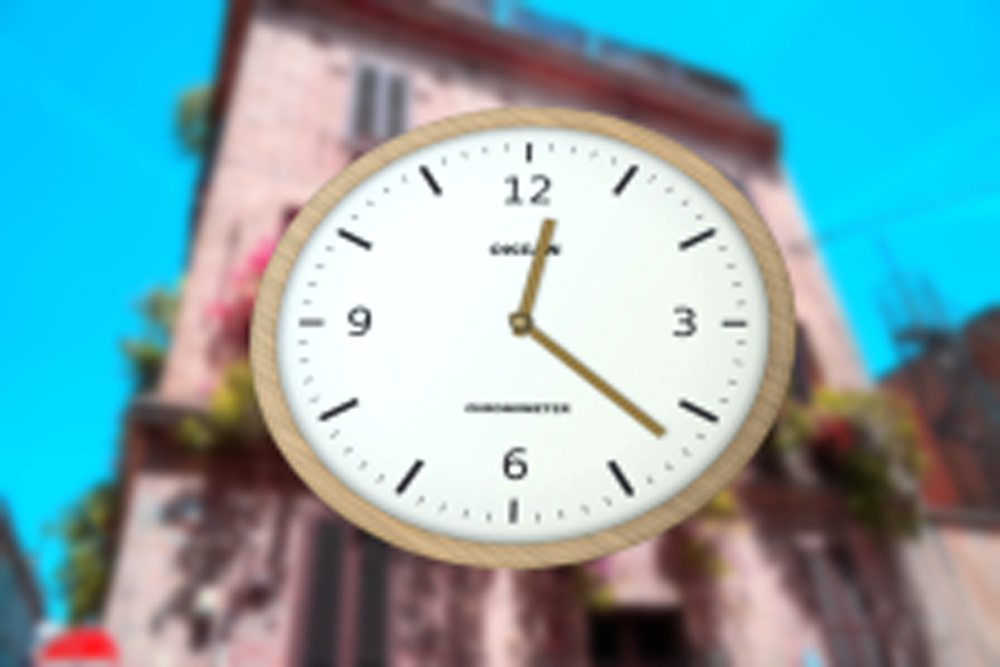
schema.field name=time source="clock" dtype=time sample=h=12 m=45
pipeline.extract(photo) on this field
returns h=12 m=22
